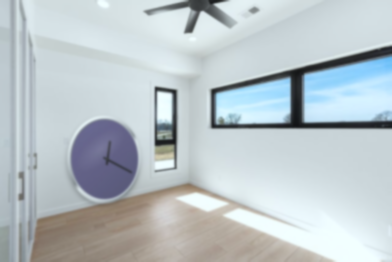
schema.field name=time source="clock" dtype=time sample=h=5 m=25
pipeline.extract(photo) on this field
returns h=12 m=19
